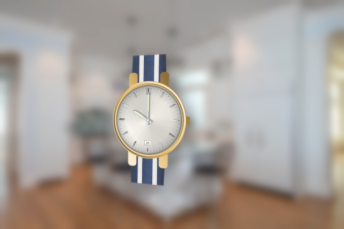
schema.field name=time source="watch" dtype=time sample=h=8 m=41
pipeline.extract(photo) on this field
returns h=10 m=0
